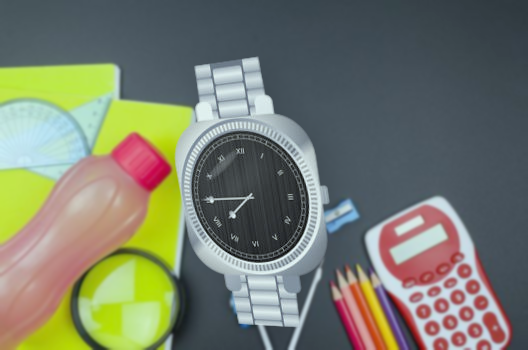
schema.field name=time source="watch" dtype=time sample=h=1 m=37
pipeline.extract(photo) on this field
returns h=7 m=45
